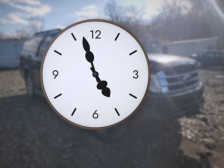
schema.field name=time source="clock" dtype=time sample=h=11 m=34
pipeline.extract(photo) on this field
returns h=4 m=57
